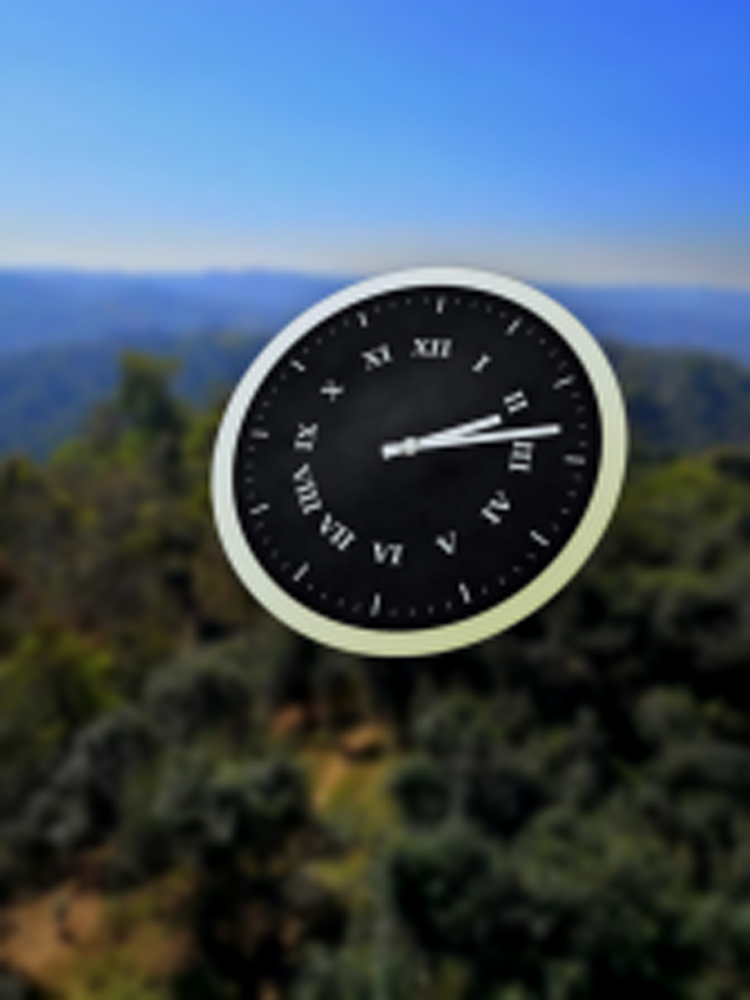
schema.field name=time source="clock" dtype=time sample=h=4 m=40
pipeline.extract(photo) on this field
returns h=2 m=13
